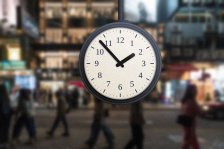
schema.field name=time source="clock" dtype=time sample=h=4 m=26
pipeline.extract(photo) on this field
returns h=1 m=53
